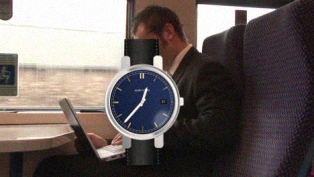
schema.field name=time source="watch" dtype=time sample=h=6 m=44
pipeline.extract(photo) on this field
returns h=12 m=37
